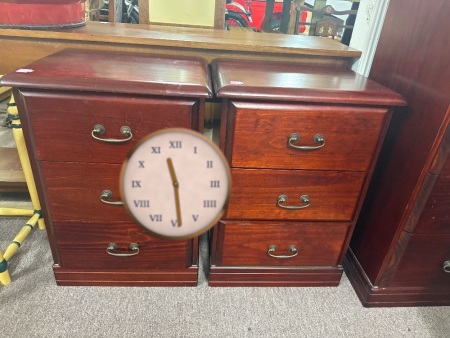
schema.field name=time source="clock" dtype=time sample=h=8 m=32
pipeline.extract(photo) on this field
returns h=11 m=29
